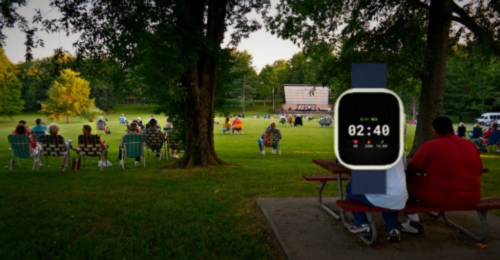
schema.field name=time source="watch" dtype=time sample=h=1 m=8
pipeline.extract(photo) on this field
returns h=2 m=40
